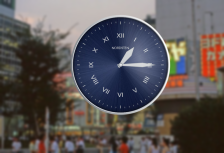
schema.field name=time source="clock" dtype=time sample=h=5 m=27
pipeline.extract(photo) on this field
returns h=1 m=15
